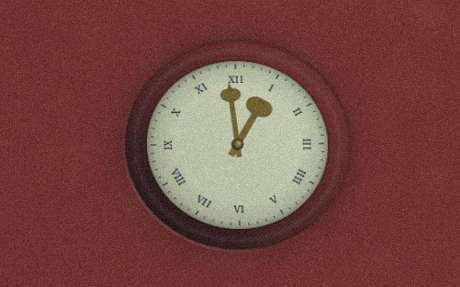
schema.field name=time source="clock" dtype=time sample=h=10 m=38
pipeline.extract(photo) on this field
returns h=12 m=59
